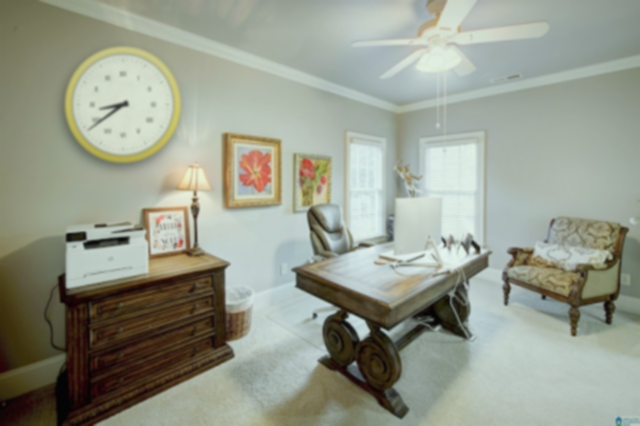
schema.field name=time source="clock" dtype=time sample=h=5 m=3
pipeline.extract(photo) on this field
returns h=8 m=39
